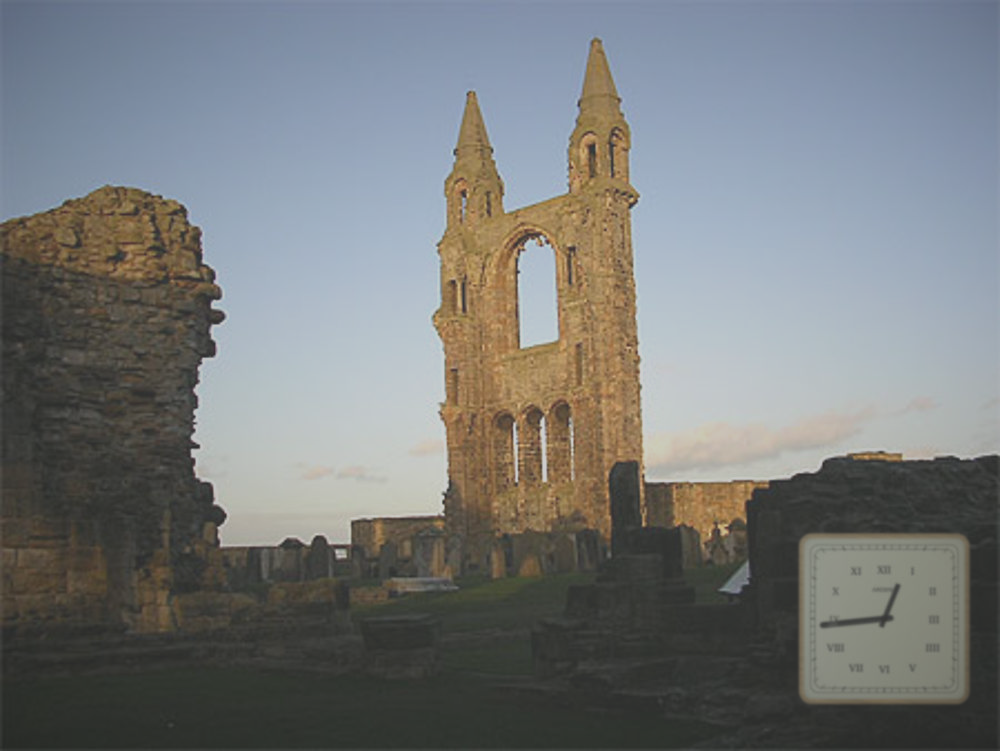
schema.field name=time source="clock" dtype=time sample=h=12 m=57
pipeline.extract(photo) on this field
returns h=12 m=44
